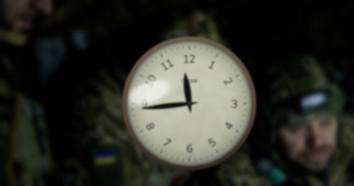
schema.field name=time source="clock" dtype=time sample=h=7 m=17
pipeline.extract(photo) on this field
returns h=11 m=44
